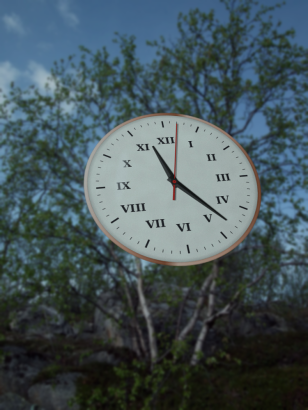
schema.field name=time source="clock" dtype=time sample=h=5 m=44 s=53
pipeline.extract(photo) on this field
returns h=11 m=23 s=2
